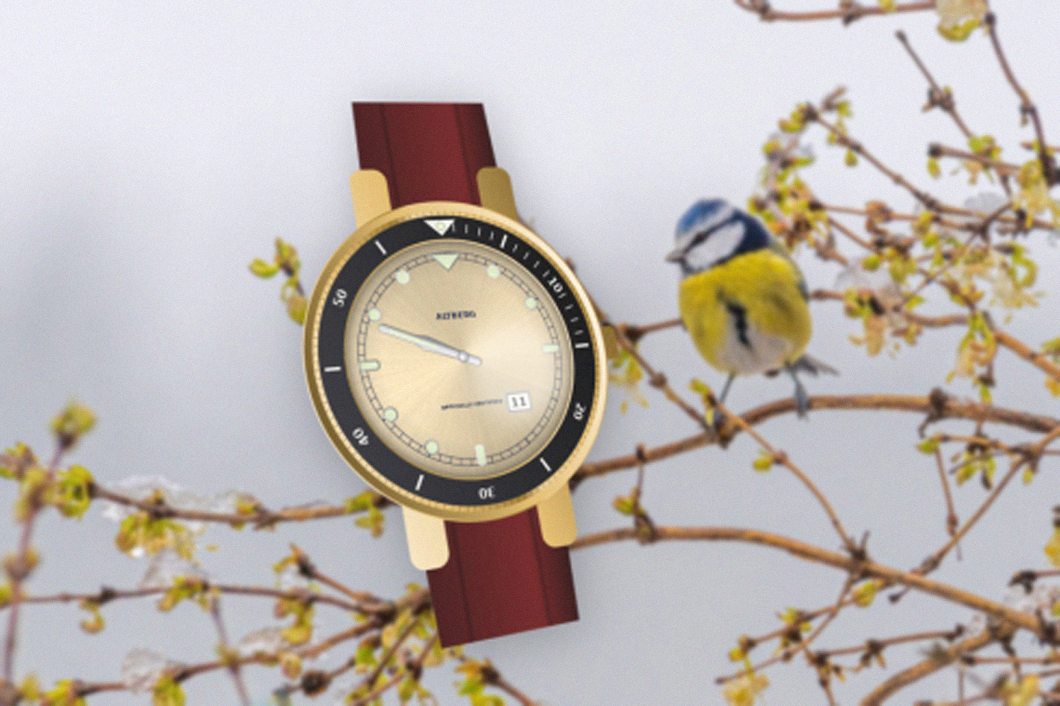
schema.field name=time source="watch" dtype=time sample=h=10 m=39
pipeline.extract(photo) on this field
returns h=9 m=49
